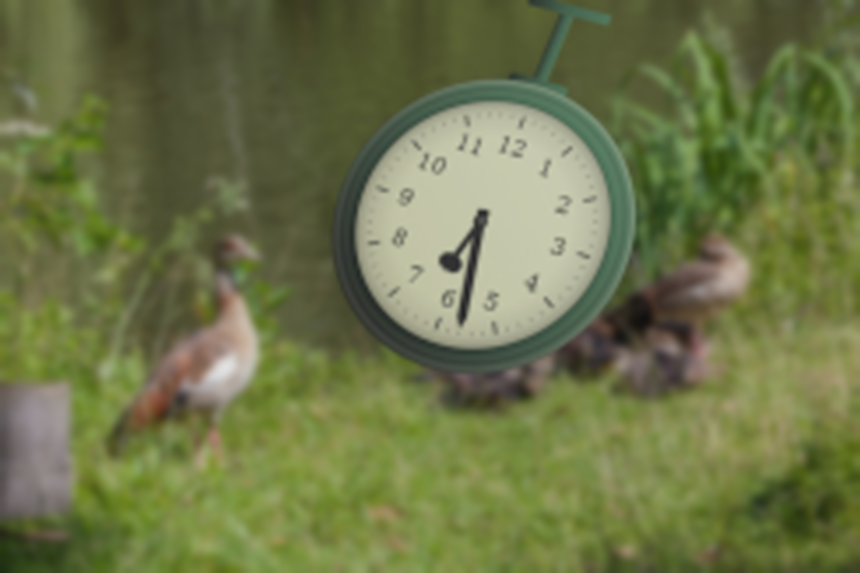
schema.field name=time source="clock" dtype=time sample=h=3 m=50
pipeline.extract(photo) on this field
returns h=6 m=28
